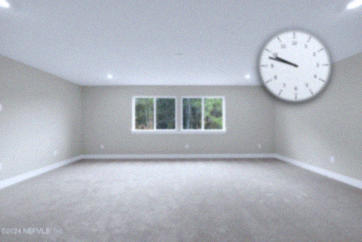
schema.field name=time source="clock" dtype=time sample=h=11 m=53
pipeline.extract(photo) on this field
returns h=9 m=48
